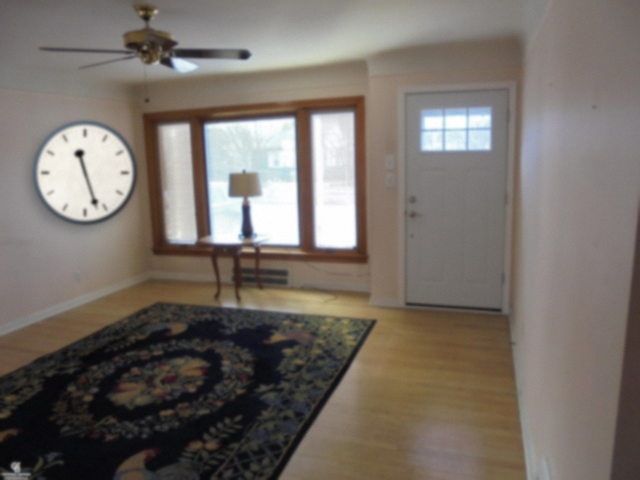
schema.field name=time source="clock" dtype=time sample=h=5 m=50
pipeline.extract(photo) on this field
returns h=11 m=27
